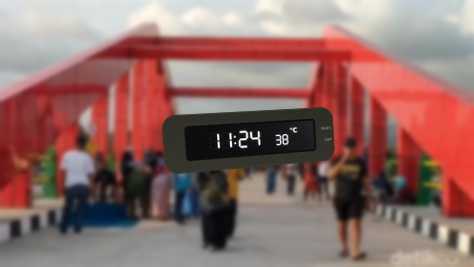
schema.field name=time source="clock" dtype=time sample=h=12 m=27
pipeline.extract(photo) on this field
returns h=11 m=24
